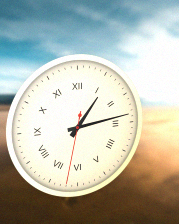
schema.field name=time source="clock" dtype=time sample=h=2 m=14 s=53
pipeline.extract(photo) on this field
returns h=1 m=13 s=32
